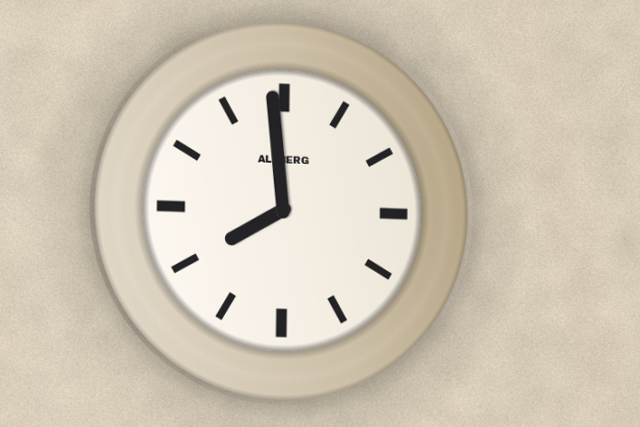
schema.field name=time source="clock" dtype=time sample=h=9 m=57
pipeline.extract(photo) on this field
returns h=7 m=59
